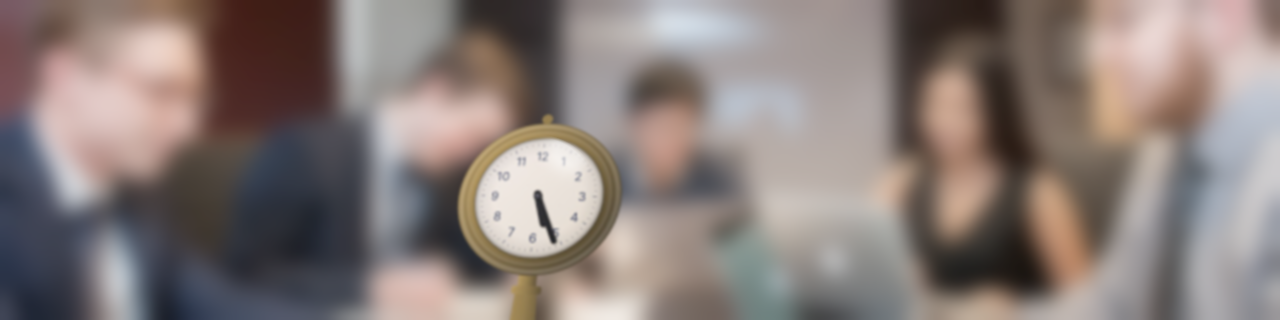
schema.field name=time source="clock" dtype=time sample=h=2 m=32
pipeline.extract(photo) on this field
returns h=5 m=26
